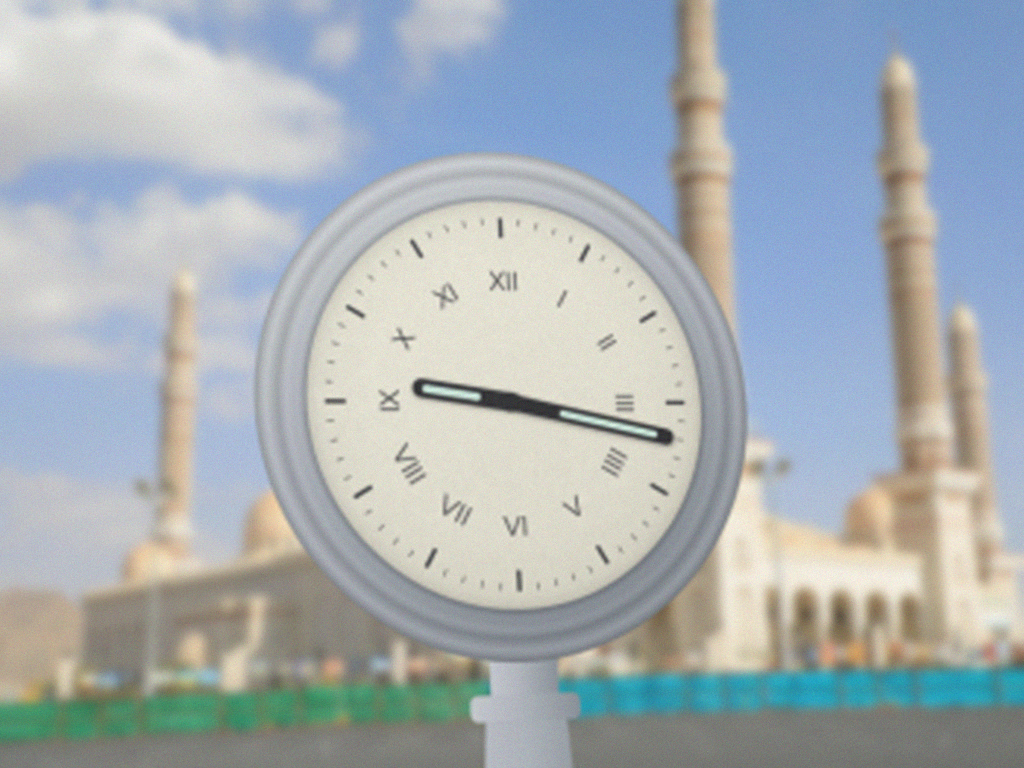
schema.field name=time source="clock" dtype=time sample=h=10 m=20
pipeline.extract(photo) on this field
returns h=9 m=17
